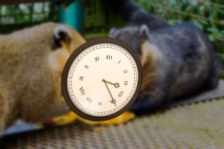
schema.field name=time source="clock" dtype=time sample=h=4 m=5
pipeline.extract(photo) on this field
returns h=3 m=24
